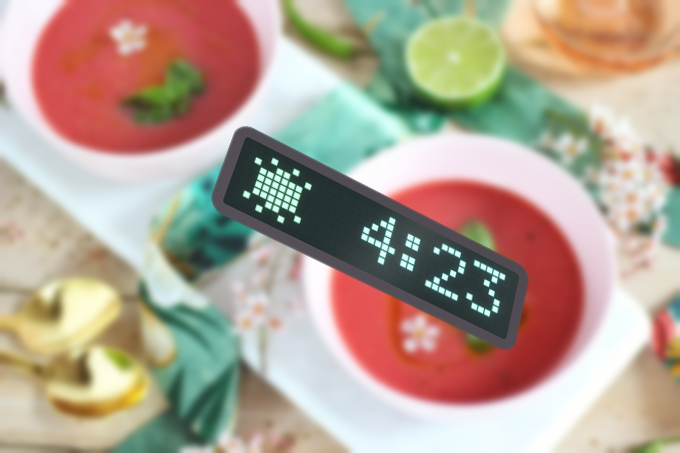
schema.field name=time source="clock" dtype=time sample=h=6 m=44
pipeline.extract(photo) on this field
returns h=4 m=23
